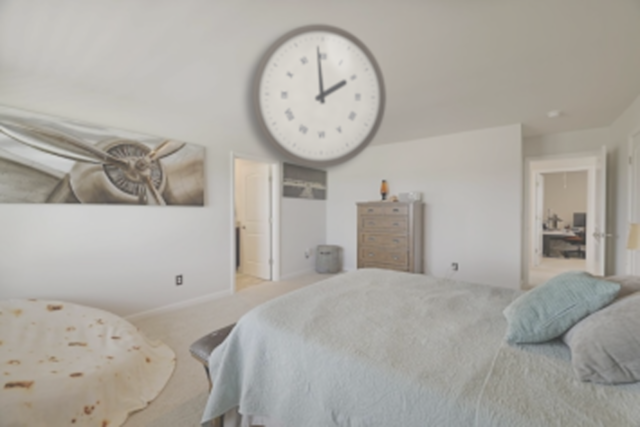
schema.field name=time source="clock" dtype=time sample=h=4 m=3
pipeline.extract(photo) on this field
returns h=1 m=59
